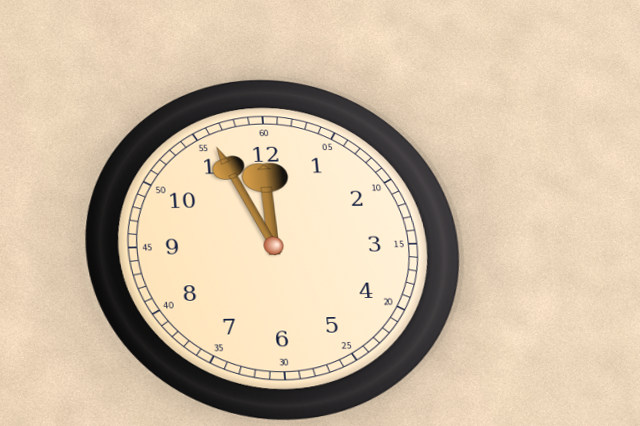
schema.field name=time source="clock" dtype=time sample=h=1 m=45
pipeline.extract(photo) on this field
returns h=11 m=56
